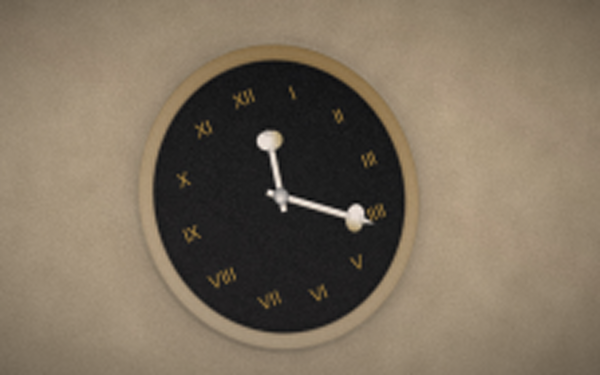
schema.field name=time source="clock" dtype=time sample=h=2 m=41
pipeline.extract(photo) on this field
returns h=12 m=21
